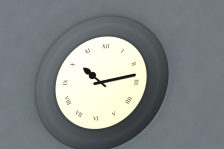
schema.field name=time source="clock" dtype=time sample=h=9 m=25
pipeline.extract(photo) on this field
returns h=10 m=13
